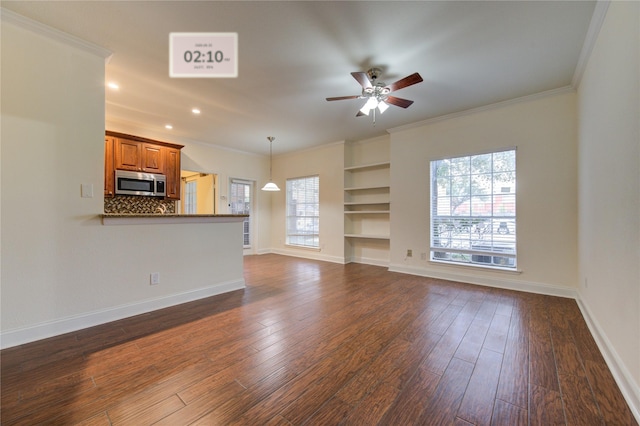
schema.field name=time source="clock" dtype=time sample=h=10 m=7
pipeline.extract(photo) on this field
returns h=2 m=10
